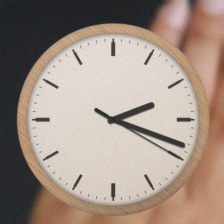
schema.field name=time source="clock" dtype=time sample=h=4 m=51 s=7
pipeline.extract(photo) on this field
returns h=2 m=18 s=20
